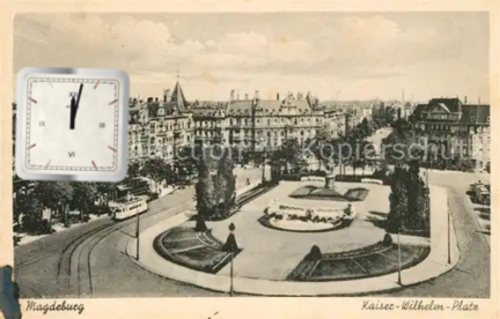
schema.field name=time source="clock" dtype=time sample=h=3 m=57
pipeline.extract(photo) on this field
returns h=12 m=2
